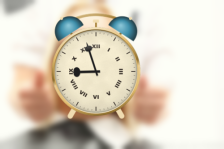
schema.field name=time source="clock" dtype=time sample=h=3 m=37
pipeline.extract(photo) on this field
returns h=8 m=57
